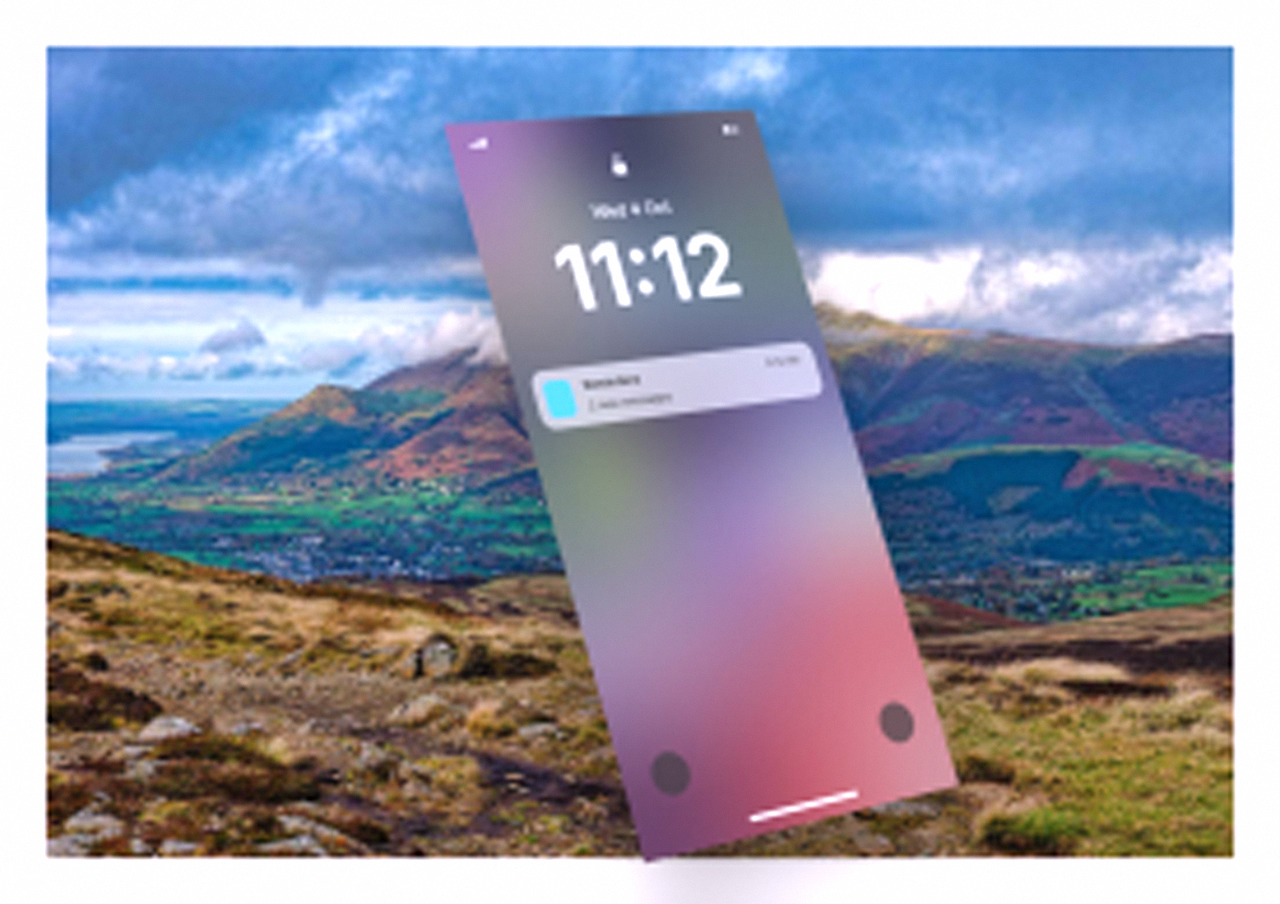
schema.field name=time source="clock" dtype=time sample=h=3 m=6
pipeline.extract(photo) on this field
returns h=11 m=12
